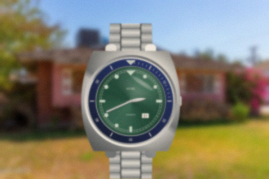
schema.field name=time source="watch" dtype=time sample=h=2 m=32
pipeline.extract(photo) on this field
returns h=2 m=41
